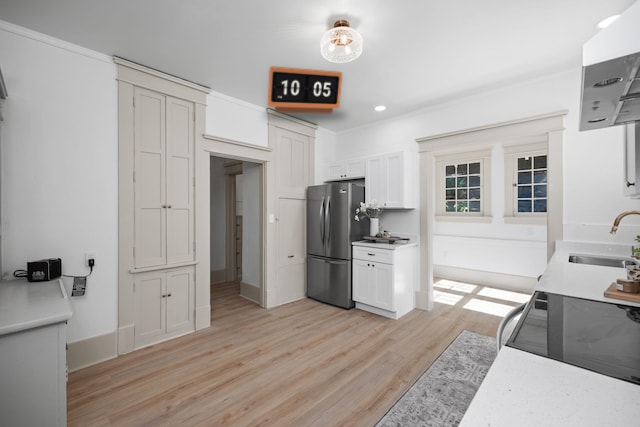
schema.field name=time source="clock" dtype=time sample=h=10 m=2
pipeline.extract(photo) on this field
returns h=10 m=5
